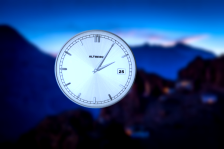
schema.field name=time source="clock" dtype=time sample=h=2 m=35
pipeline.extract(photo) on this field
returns h=2 m=5
